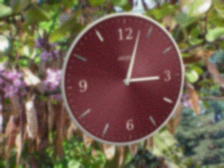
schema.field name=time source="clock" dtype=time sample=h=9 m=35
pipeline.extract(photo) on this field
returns h=3 m=3
